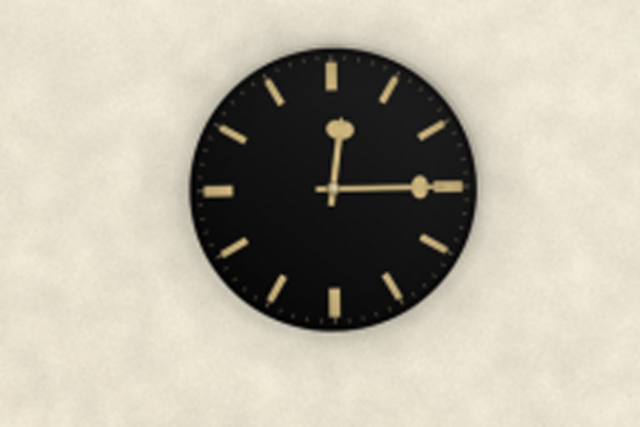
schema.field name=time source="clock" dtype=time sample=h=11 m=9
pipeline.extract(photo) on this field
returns h=12 m=15
